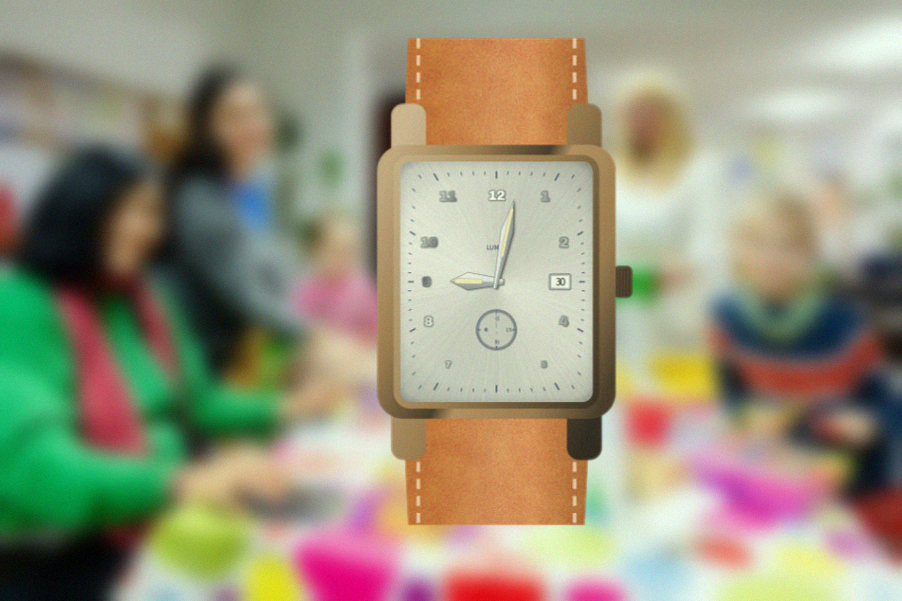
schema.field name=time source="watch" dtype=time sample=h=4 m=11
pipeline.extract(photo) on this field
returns h=9 m=2
